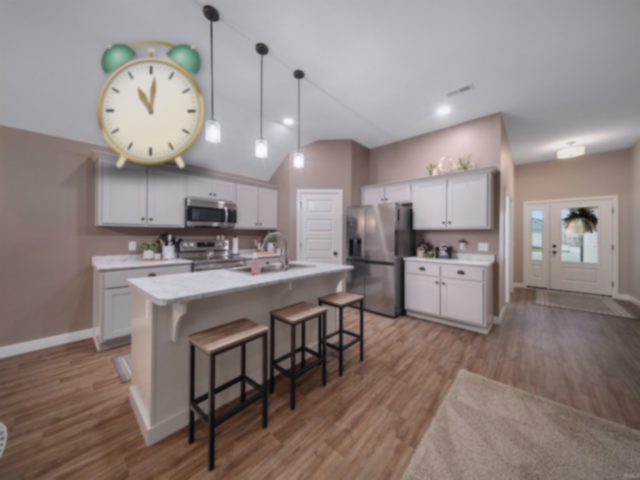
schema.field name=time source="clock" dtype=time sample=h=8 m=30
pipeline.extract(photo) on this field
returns h=11 m=1
